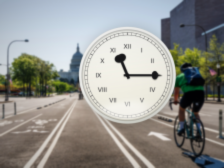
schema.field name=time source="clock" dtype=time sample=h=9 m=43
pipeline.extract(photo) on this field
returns h=11 m=15
